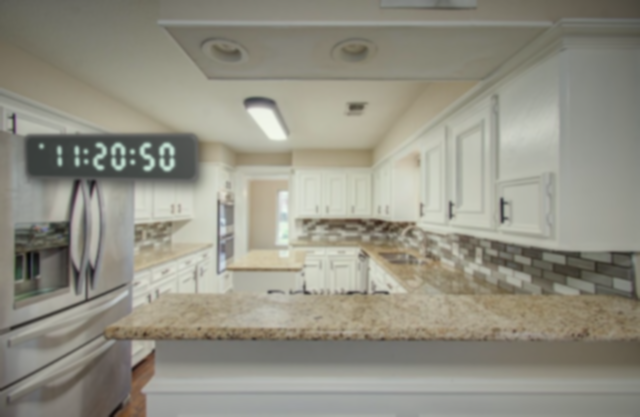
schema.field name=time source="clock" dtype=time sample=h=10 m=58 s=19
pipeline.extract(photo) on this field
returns h=11 m=20 s=50
